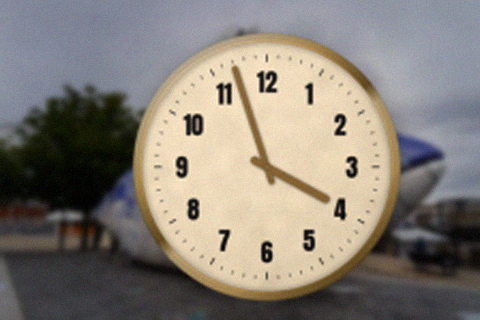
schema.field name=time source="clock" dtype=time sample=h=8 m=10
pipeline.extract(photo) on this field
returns h=3 m=57
